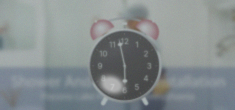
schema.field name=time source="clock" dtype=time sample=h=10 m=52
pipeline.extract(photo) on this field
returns h=5 m=58
